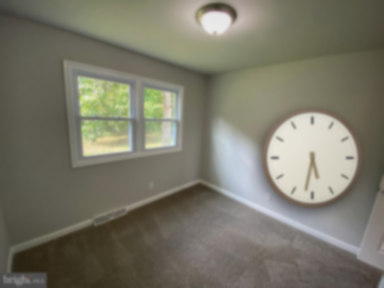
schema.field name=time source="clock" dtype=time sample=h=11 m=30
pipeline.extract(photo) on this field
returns h=5 m=32
